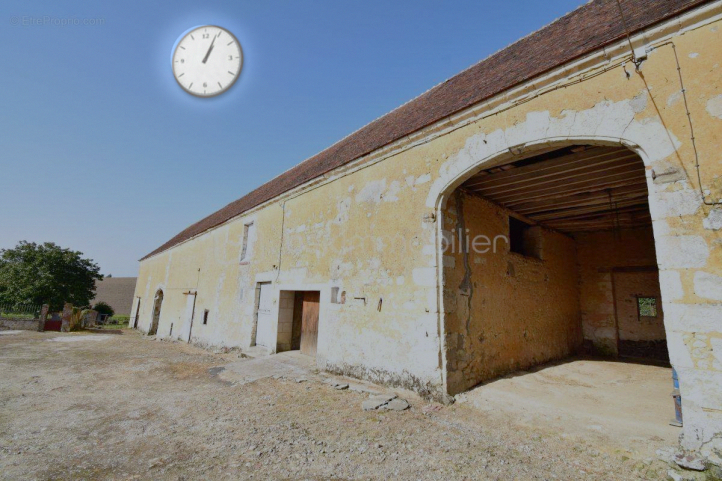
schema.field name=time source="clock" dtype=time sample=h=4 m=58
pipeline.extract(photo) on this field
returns h=1 m=4
